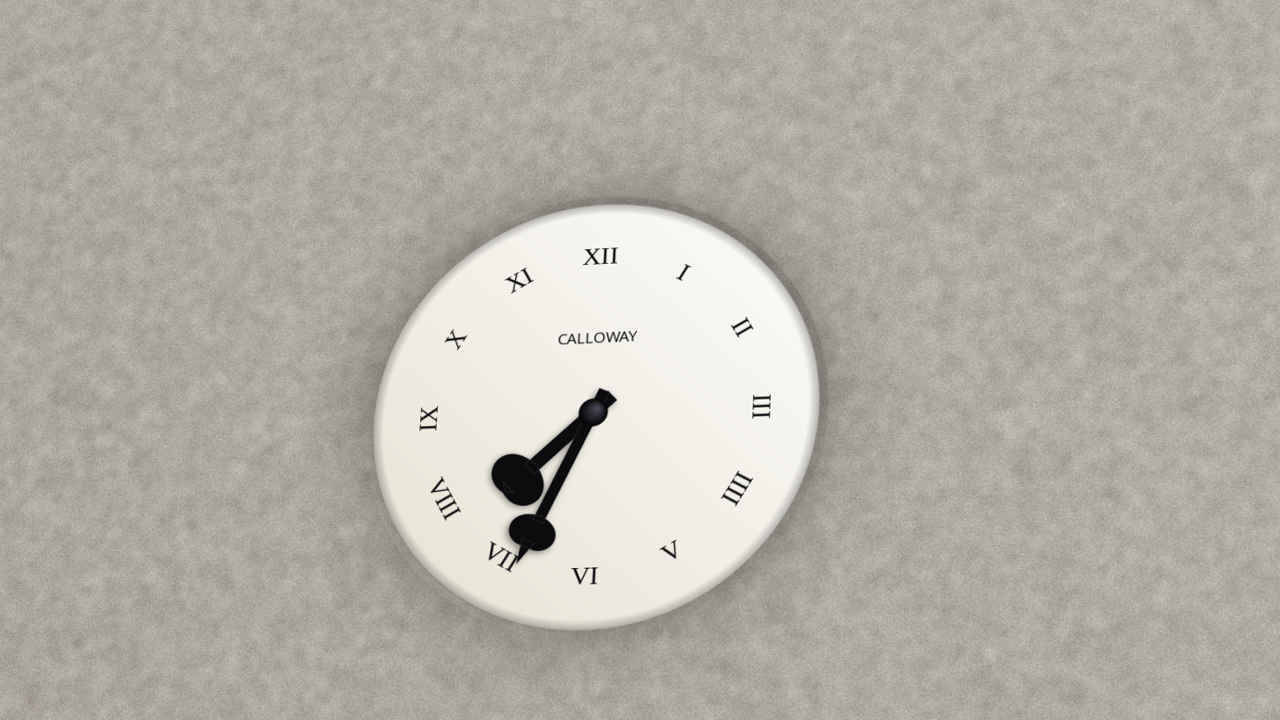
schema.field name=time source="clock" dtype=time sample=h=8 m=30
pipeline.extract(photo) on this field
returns h=7 m=34
